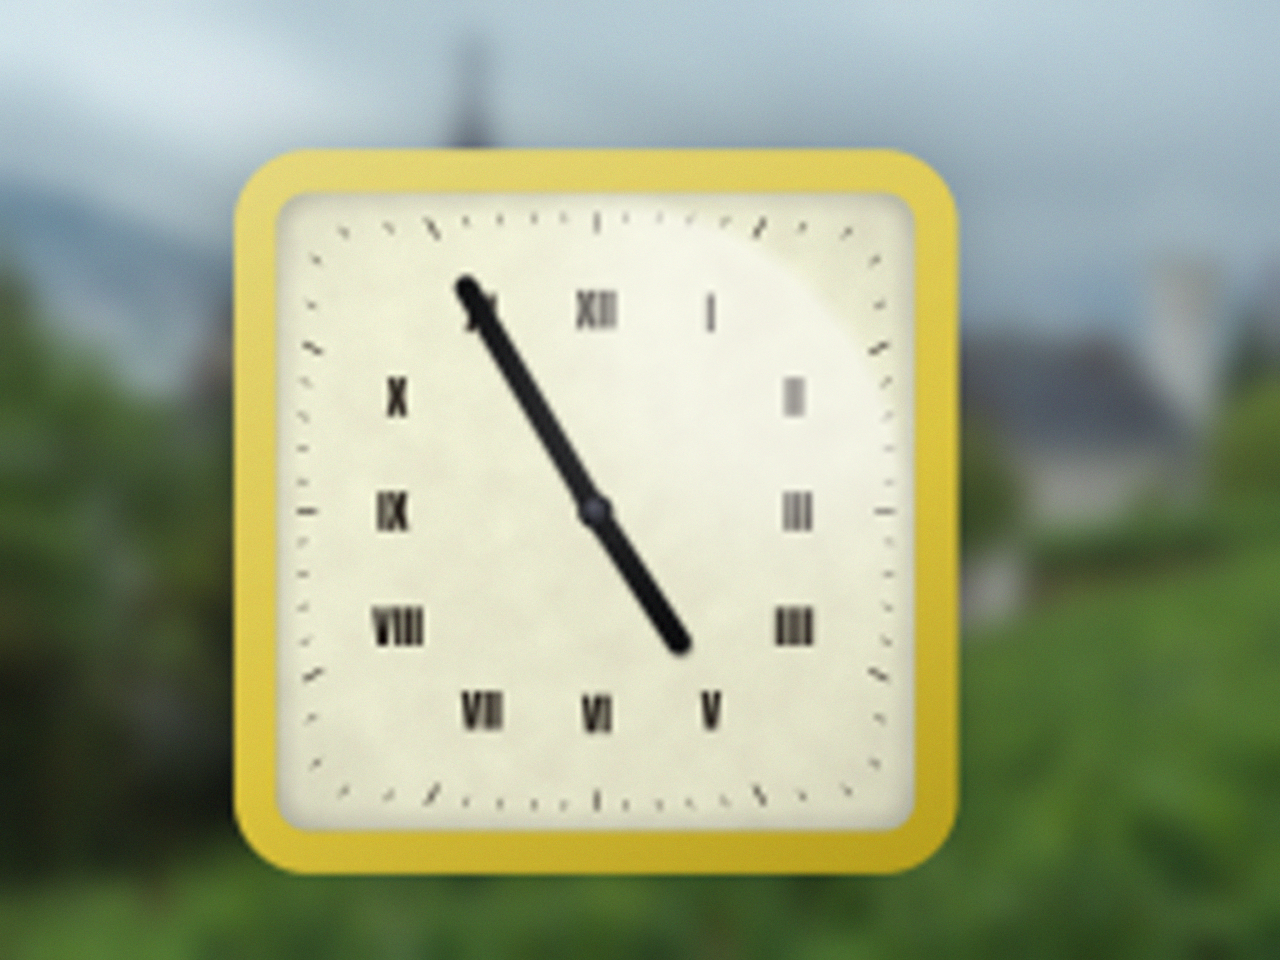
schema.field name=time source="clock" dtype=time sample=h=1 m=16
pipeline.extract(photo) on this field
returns h=4 m=55
